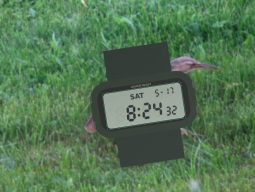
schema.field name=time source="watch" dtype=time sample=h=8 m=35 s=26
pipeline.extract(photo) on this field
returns h=8 m=24 s=32
